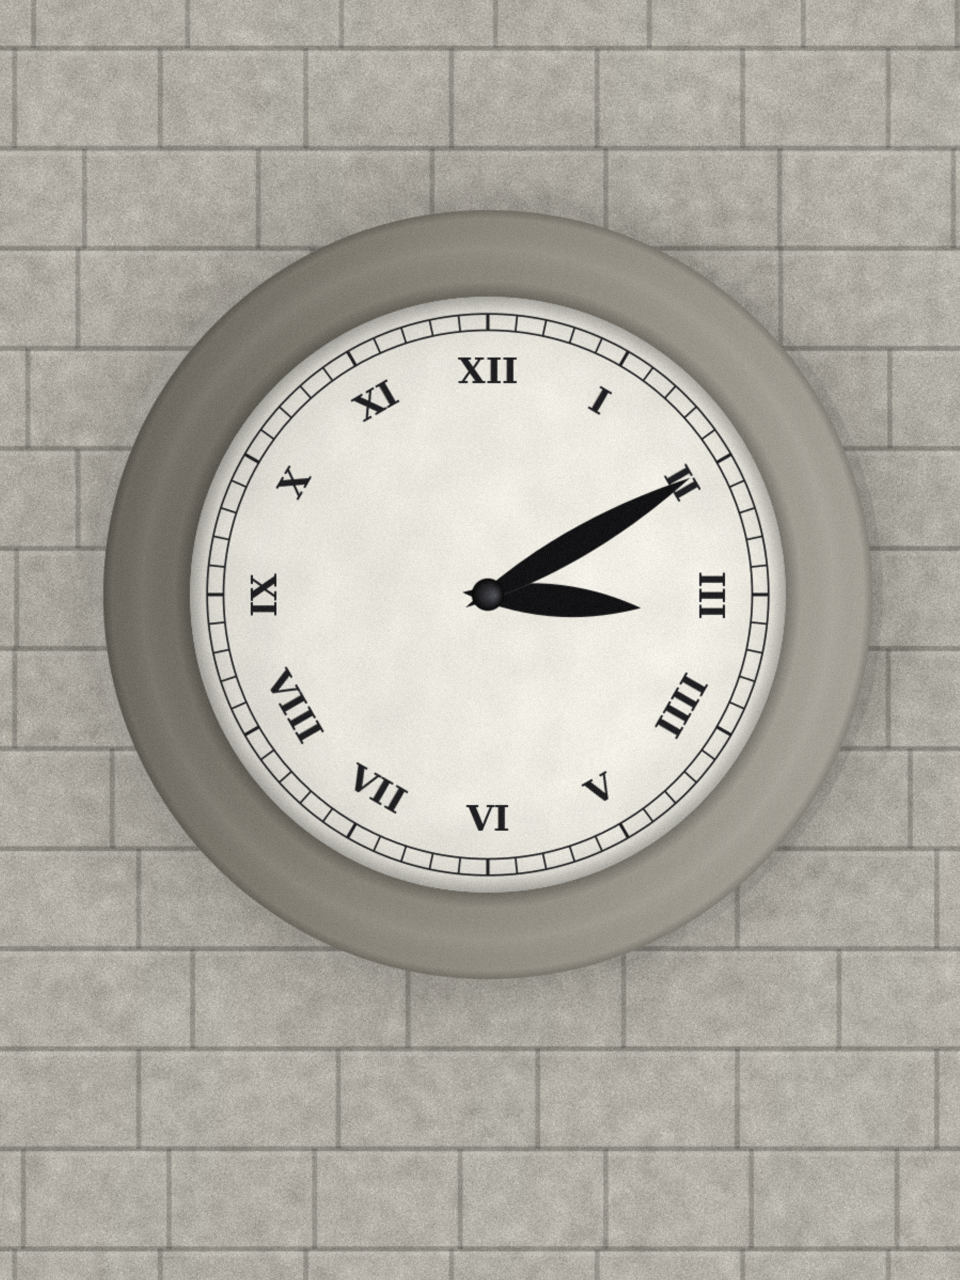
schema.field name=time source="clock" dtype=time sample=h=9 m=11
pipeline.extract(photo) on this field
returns h=3 m=10
